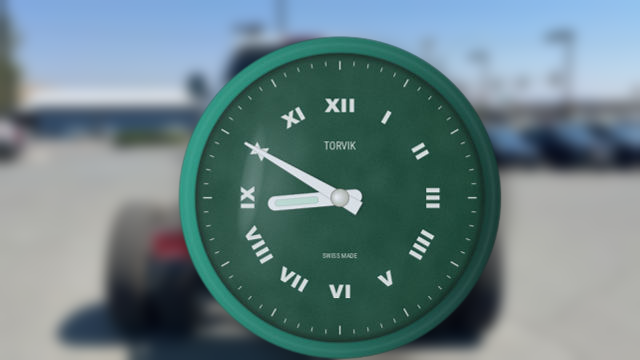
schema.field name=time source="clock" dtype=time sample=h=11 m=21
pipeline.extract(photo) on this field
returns h=8 m=50
